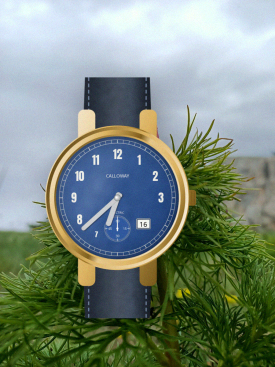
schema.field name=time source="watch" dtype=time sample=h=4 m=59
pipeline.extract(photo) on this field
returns h=6 m=38
